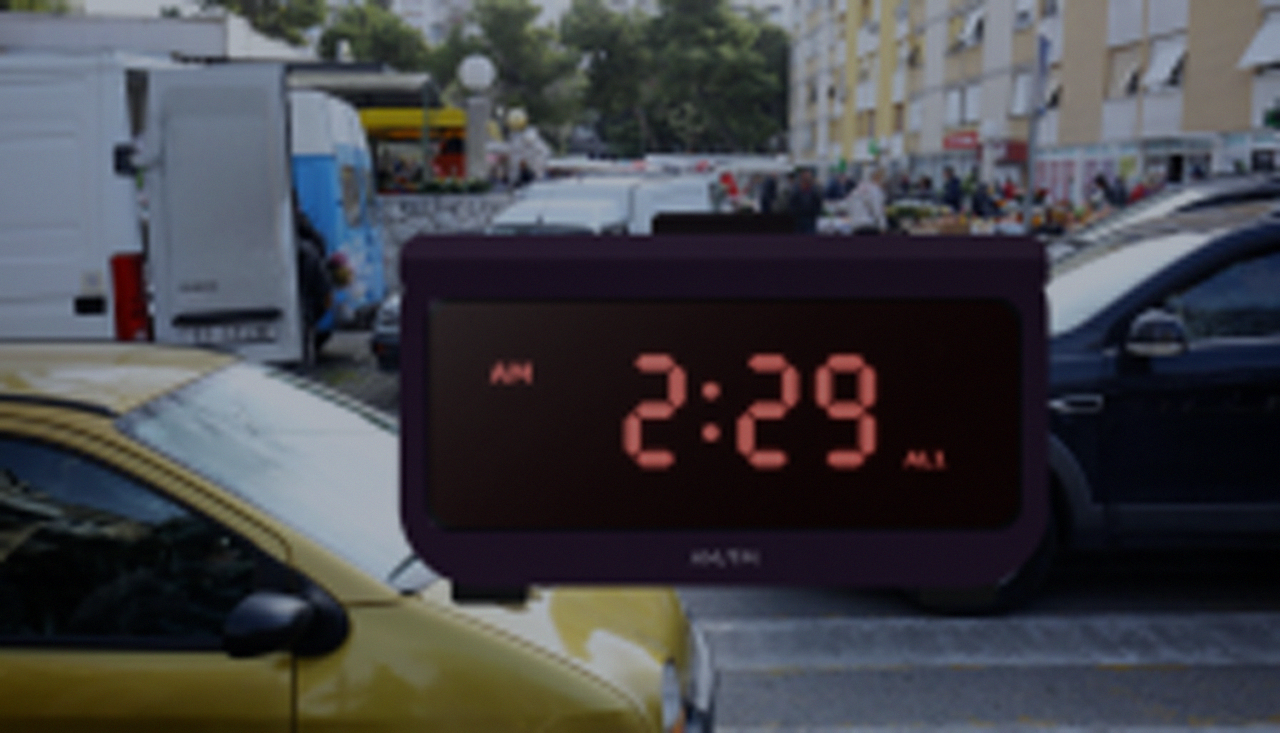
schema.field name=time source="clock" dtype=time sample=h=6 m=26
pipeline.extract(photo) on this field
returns h=2 m=29
